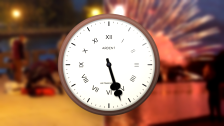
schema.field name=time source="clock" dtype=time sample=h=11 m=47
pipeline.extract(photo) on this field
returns h=5 m=27
